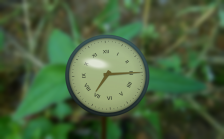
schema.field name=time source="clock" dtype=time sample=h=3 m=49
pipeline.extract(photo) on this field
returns h=7 m=15
